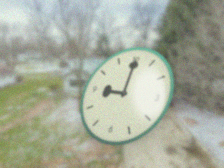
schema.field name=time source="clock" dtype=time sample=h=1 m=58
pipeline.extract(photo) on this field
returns h=9 m=0
